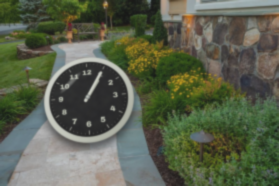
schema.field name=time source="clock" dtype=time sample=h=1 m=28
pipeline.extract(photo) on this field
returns h=1 m=5
